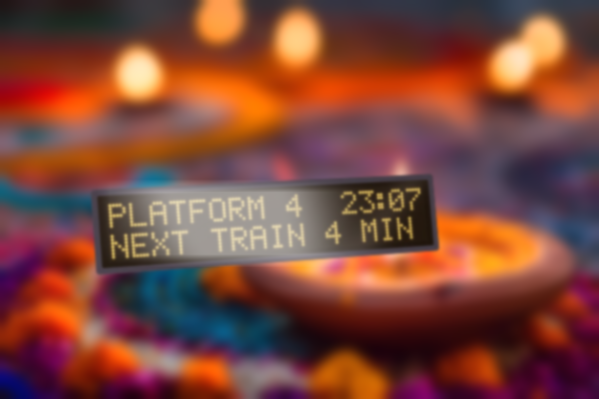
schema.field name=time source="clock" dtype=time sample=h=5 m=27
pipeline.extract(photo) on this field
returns h=23 m=7
